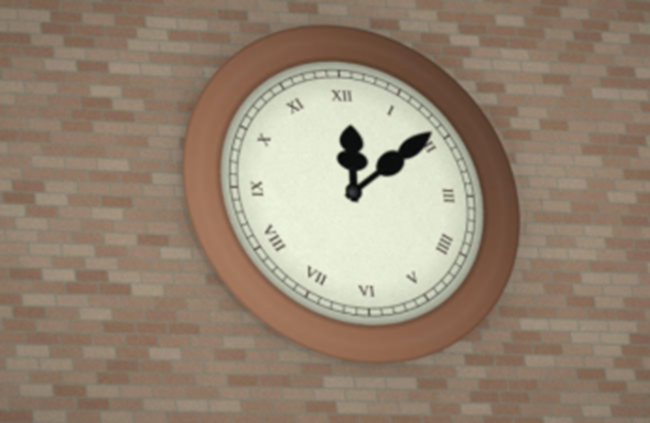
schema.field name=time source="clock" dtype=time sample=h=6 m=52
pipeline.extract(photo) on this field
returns h=12 m=9
